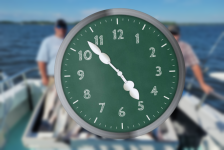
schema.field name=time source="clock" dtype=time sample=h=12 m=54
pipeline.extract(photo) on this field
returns h=4 m=53
